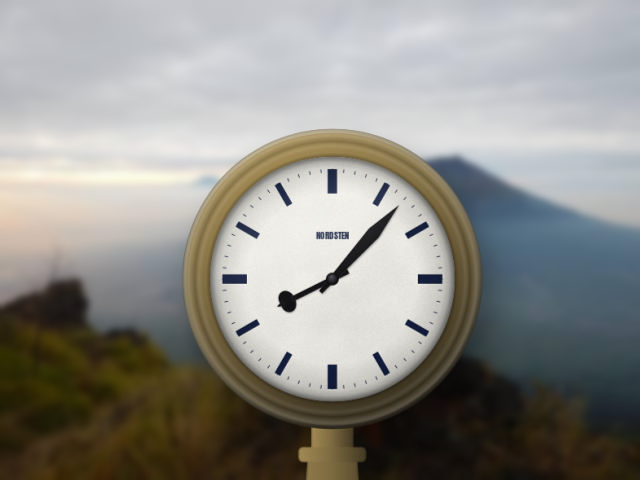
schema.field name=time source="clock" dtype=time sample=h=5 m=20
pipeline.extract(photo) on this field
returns h=8 m=7
